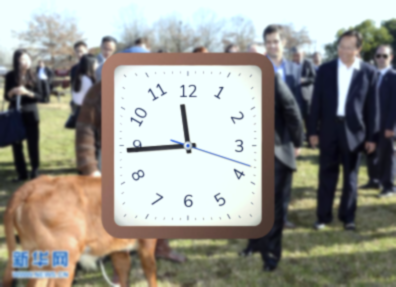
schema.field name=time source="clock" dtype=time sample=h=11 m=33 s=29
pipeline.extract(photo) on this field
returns h=11 m=44 s=18
